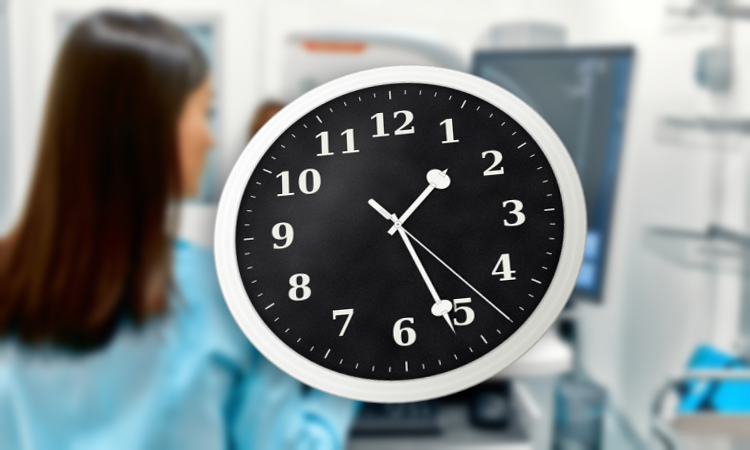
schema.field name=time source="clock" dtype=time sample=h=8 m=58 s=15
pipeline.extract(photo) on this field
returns h=1 m=26 s=23
